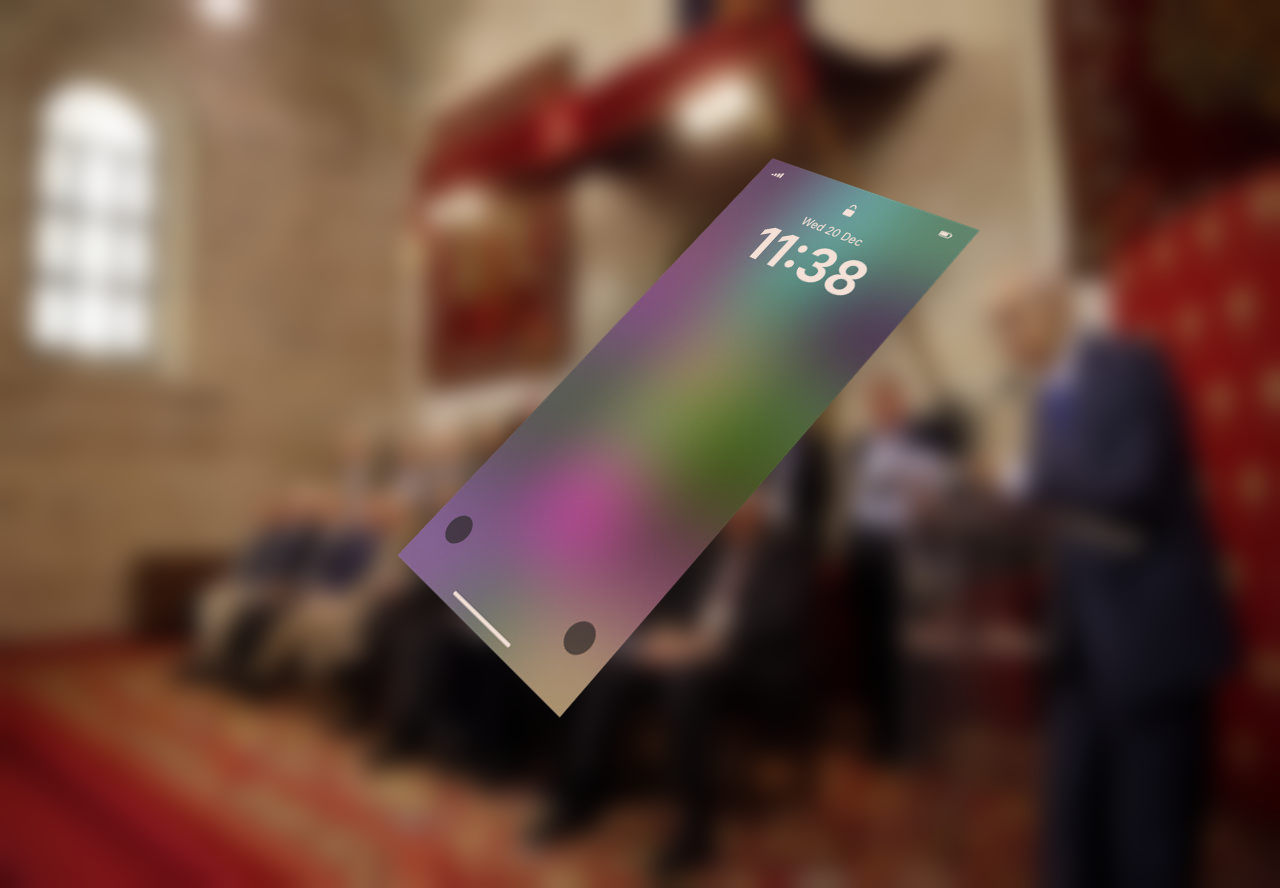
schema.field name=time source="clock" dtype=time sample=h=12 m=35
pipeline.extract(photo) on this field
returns h=11 m=38
